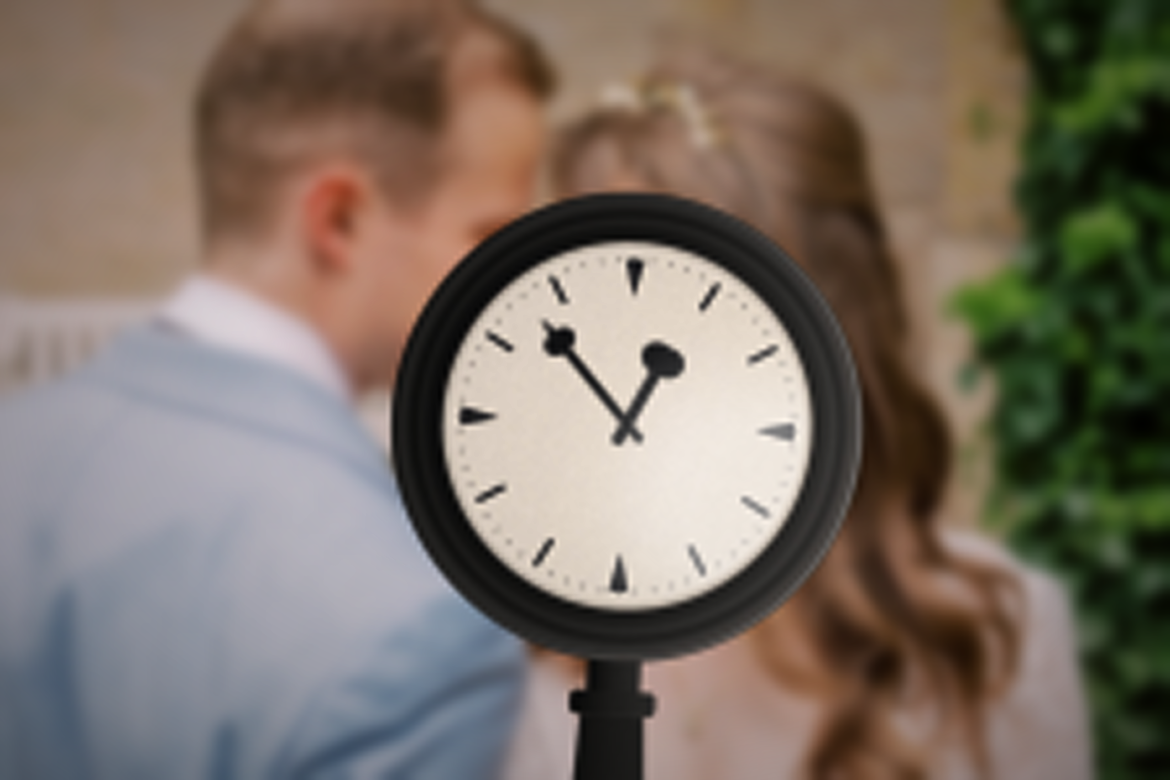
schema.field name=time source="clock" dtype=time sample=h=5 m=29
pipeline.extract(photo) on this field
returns h=12 m=53
